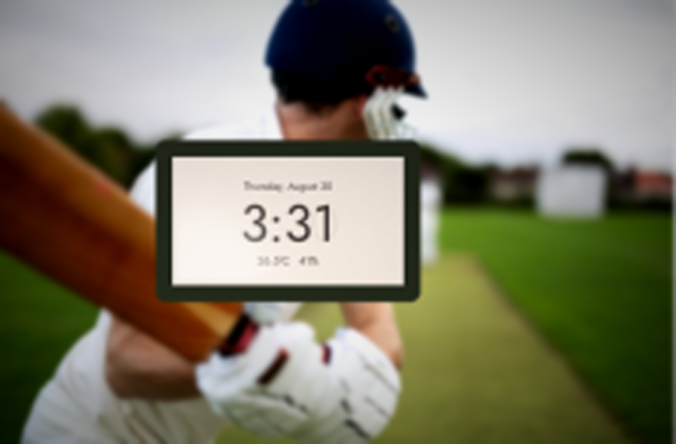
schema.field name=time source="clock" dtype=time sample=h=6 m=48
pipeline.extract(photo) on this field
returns h=3 m=31
